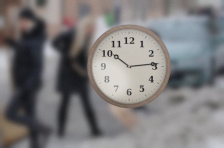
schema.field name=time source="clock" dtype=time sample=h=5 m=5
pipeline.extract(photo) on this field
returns h=10 m=14
